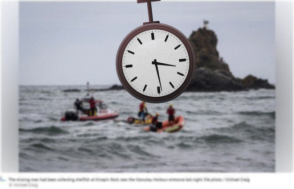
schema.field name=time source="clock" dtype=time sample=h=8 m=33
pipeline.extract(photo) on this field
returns h=3 m=29
